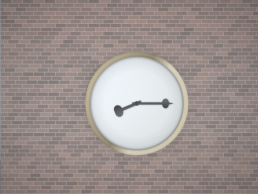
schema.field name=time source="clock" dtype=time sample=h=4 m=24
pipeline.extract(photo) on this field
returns h=8 m=15
